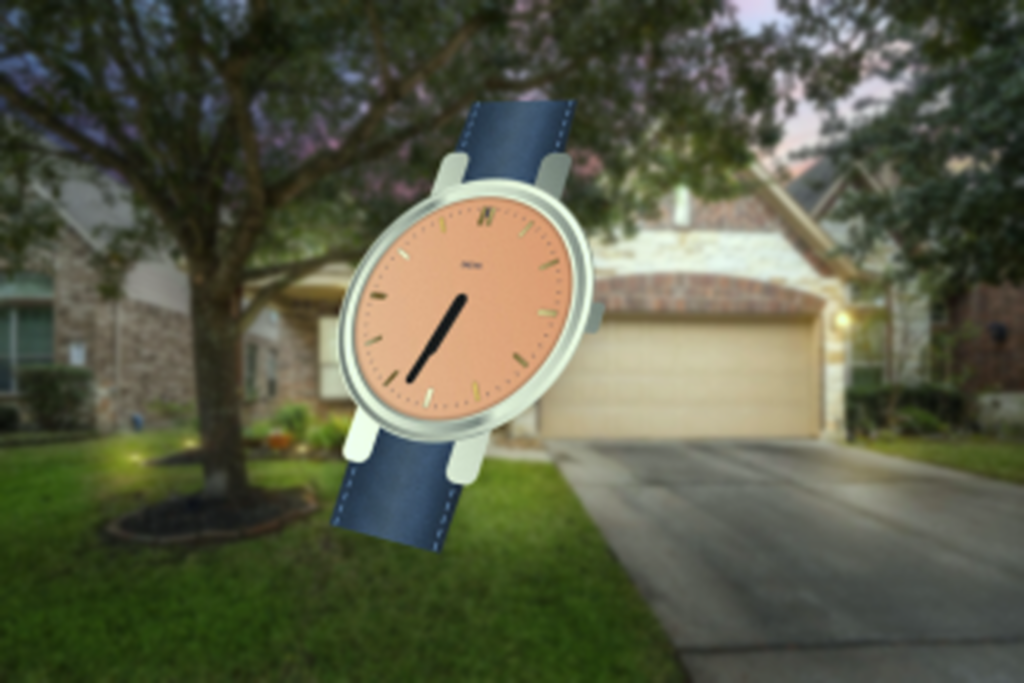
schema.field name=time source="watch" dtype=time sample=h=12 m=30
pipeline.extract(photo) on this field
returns h=6 m=33
